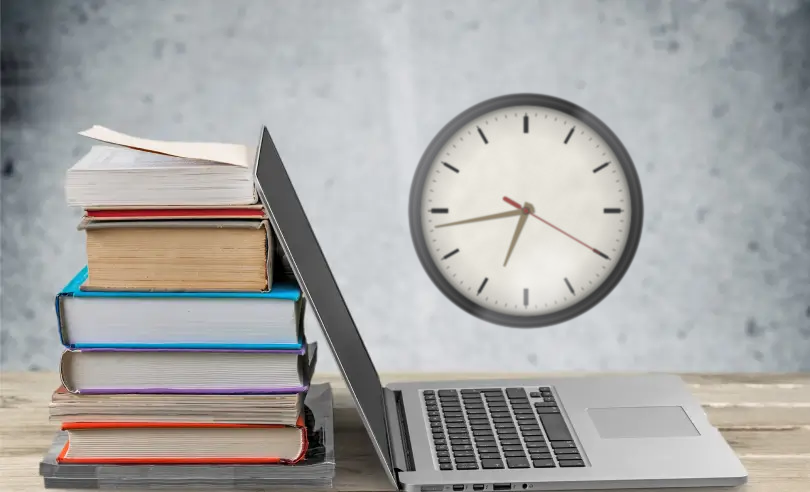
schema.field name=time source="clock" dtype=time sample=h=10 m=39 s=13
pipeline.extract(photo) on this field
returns h=6 m=43 s=20
